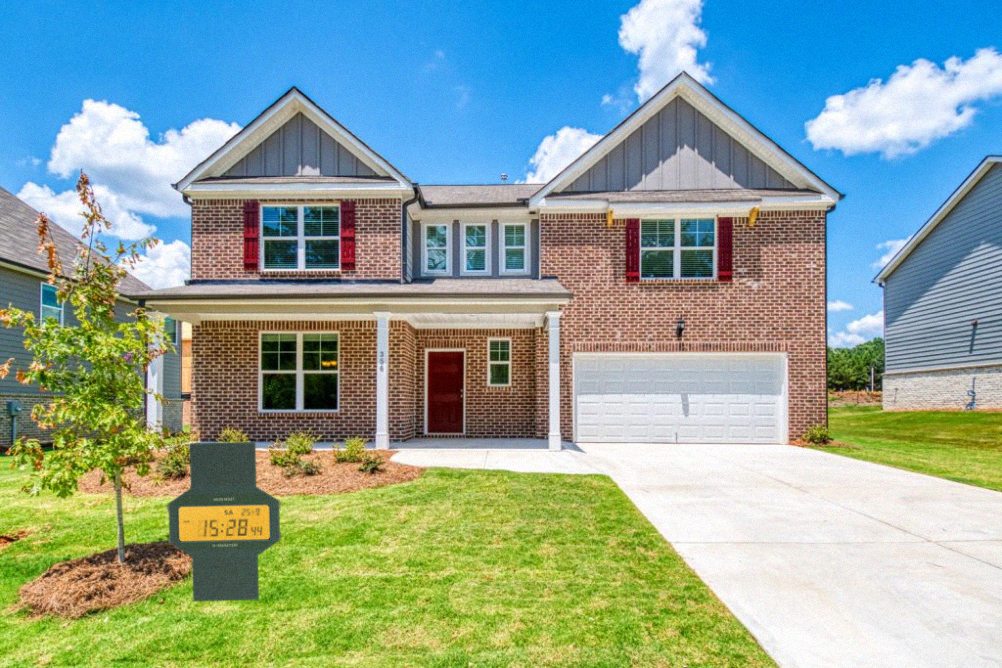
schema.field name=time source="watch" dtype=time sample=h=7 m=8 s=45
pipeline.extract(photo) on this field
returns h=15 m=28 s=44
